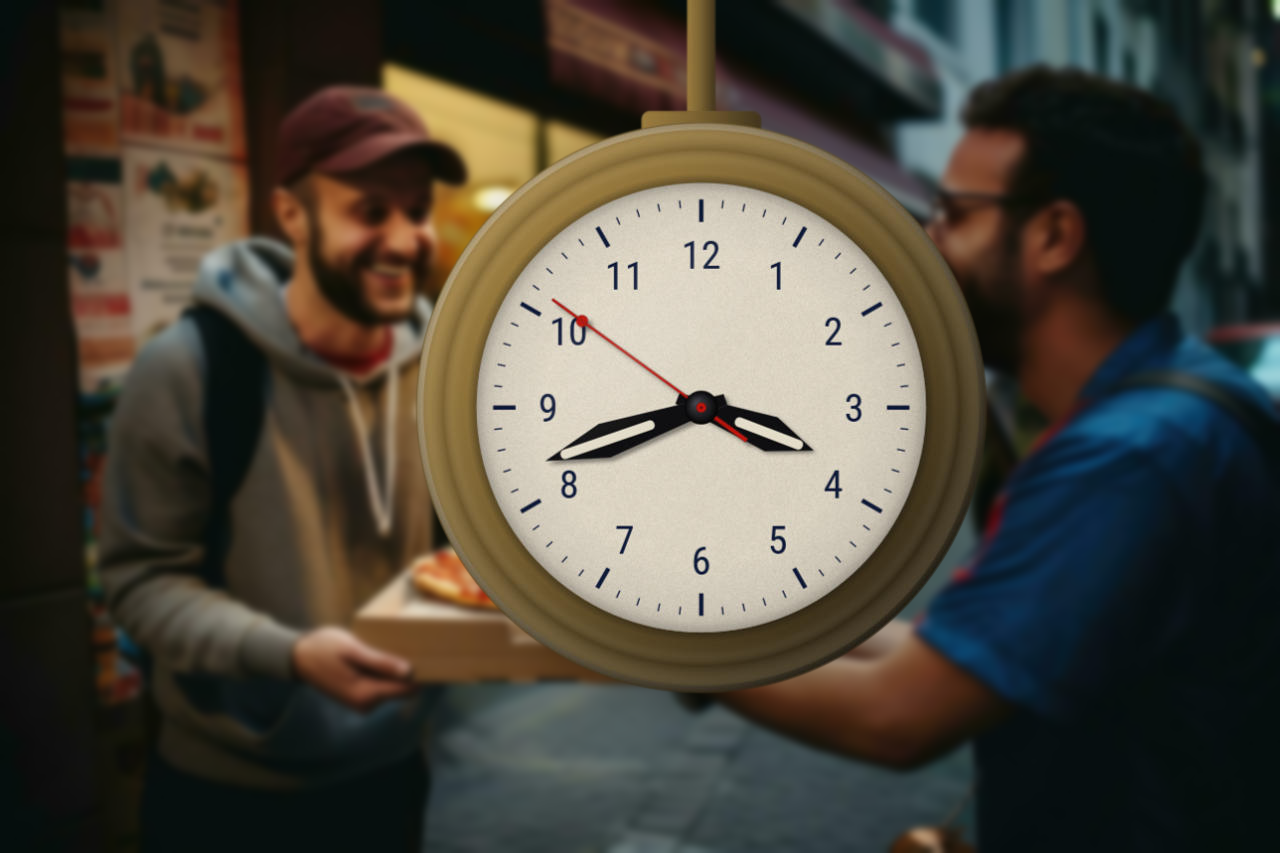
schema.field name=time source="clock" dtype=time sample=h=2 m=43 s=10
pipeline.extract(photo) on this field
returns h=3 m=41 s=51
